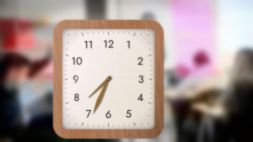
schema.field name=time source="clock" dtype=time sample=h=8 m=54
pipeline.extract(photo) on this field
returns h=7 m=34
